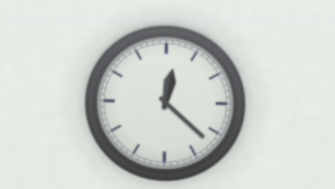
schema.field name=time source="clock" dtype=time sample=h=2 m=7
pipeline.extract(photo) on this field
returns h=12 m=22
